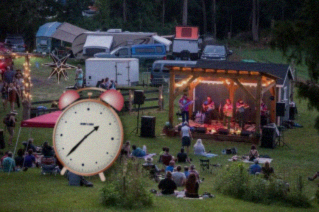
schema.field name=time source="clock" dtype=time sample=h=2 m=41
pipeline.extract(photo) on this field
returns h=1 m=37
